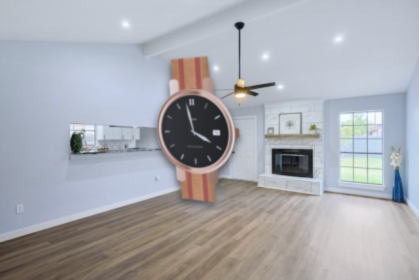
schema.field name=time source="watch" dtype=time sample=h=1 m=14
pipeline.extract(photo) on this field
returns h=3 m=58
